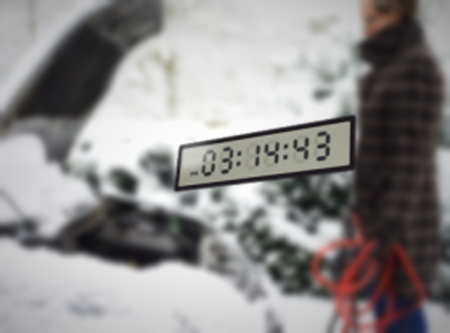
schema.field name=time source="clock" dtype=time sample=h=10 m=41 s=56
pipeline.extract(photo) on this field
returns h=3 m=14 s=43
